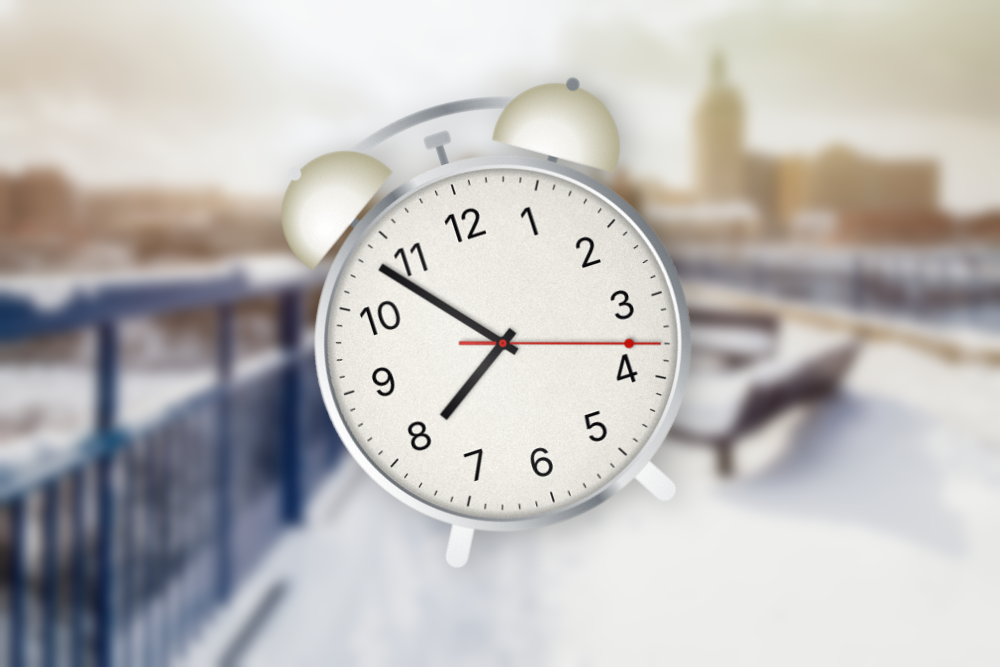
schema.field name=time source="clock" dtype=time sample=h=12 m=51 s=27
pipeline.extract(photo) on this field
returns h=7 m=53 s=18
